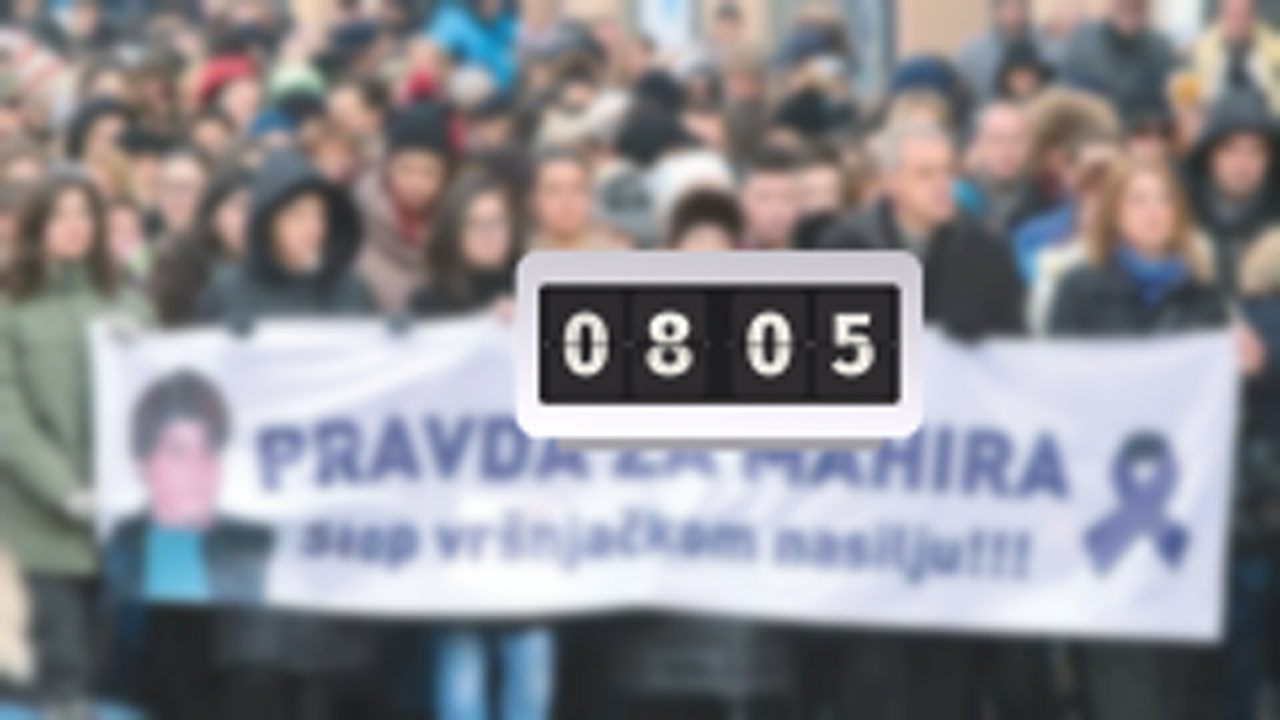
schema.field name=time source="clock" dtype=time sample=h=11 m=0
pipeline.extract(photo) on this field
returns h=8 m=5
